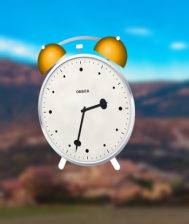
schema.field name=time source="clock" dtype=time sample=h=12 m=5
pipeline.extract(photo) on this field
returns h=2 m=33
